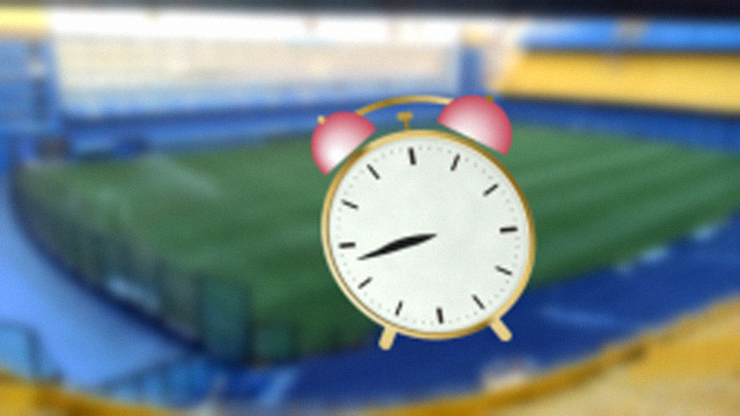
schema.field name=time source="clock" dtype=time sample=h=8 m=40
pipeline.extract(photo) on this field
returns h=8 m=43
